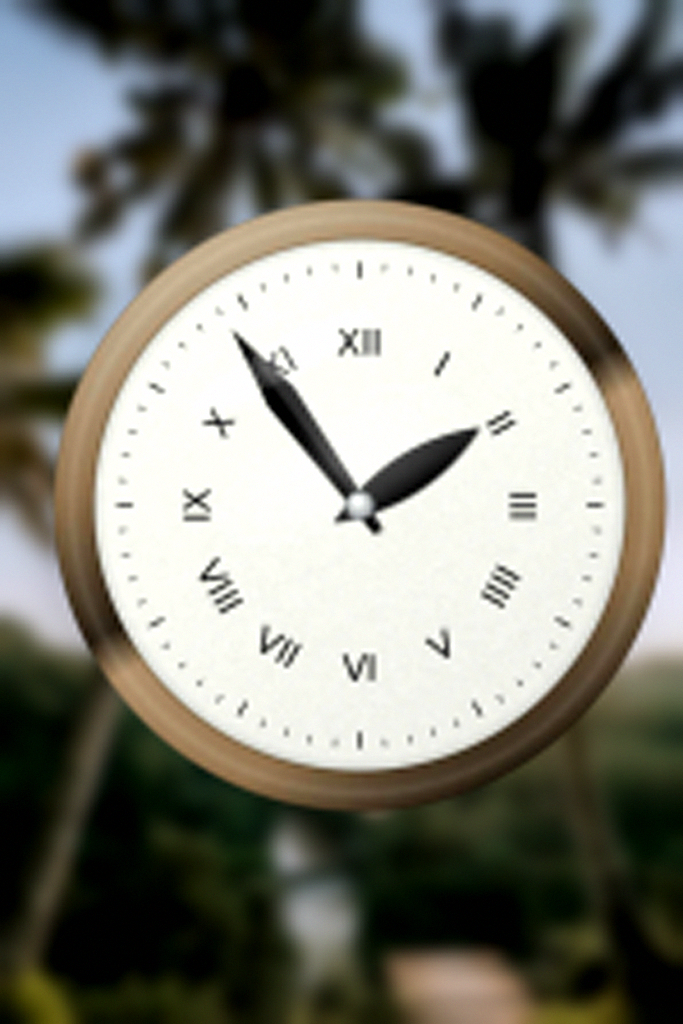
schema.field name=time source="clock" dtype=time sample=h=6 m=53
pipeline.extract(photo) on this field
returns h=1 m=54
